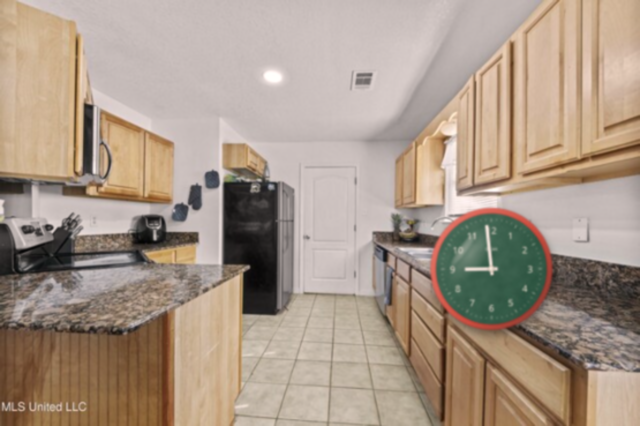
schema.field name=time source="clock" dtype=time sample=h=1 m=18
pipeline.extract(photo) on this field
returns h=8 m=59
